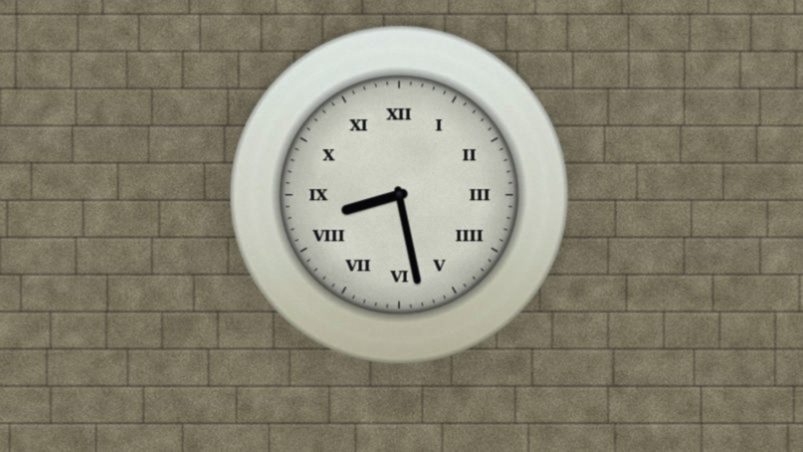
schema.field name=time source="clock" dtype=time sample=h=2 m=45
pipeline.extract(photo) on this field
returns h=8 m=28
